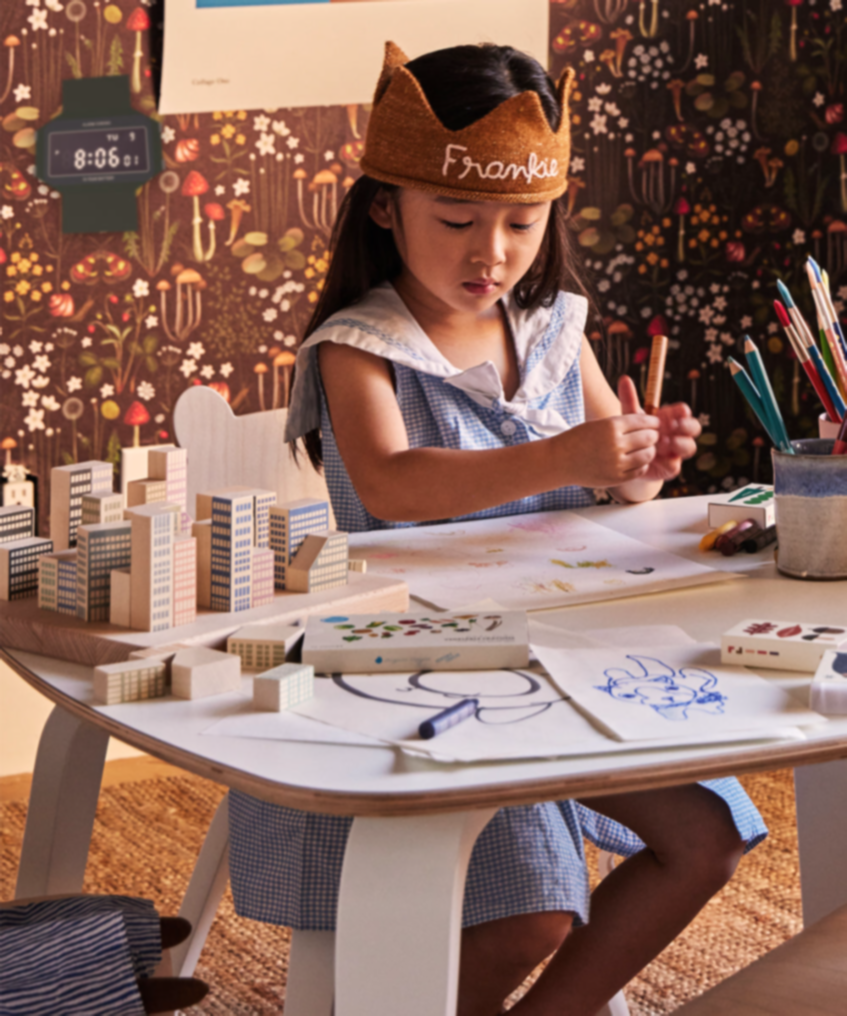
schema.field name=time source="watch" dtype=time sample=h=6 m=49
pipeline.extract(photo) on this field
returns h=8 m=6
